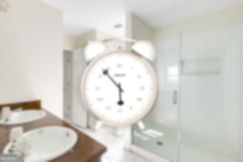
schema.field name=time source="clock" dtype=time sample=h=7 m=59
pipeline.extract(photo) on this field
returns h=5 m=53
